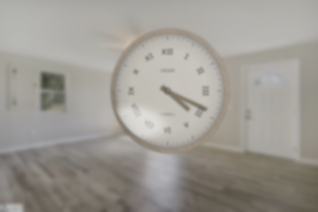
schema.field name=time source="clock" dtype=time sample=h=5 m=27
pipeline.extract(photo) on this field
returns h=4 m=19
